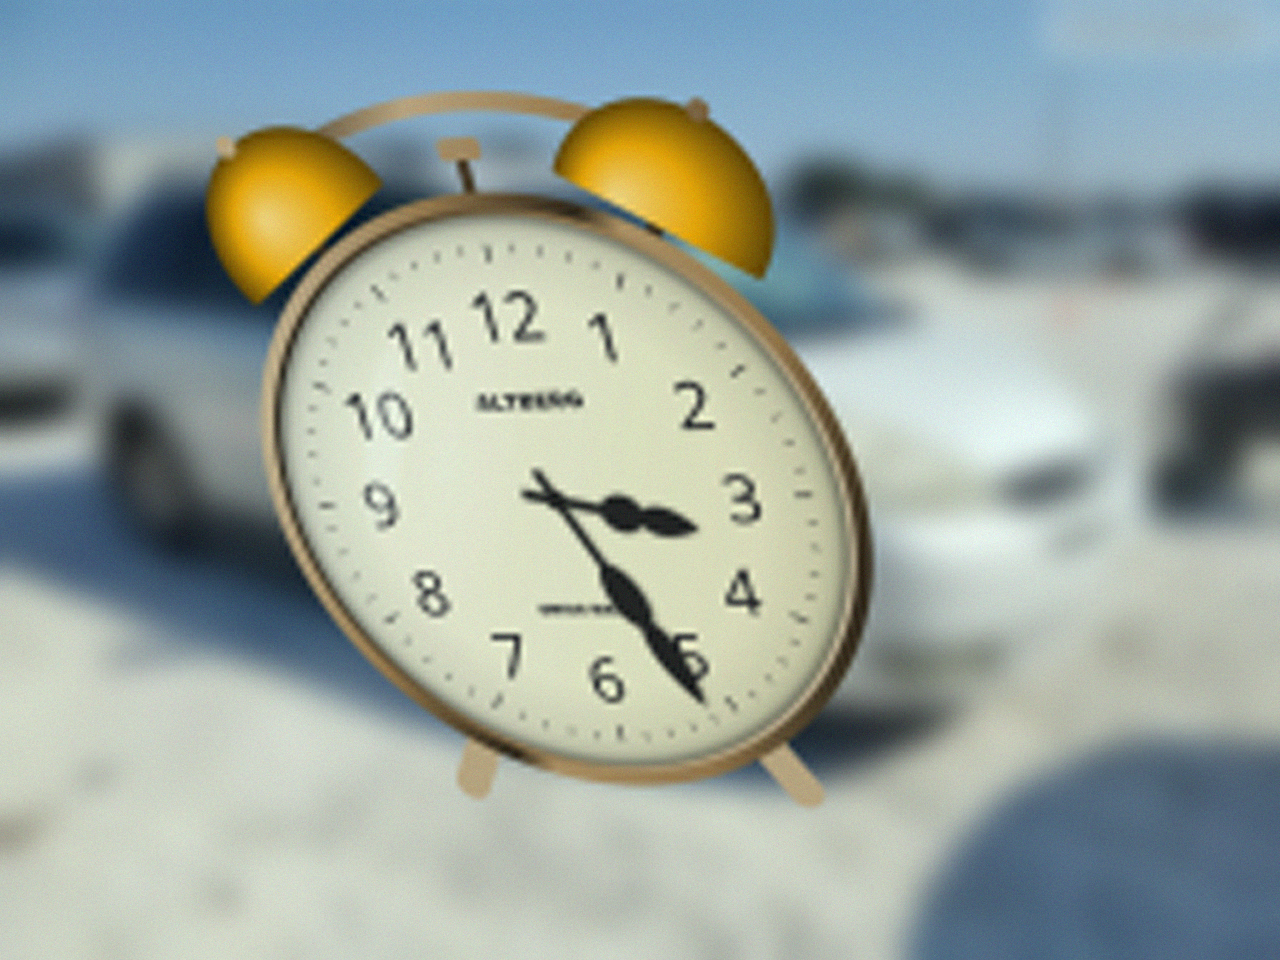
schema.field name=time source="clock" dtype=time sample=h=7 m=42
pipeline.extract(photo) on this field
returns h=3 m=26
